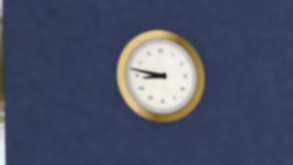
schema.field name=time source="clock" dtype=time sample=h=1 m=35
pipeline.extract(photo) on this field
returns h=8 m=47
